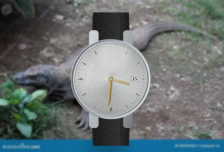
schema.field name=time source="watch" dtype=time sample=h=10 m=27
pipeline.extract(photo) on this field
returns h=3 m=31
